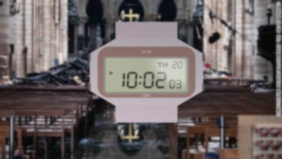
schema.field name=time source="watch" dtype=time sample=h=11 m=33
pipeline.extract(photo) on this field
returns h=10 m=2
